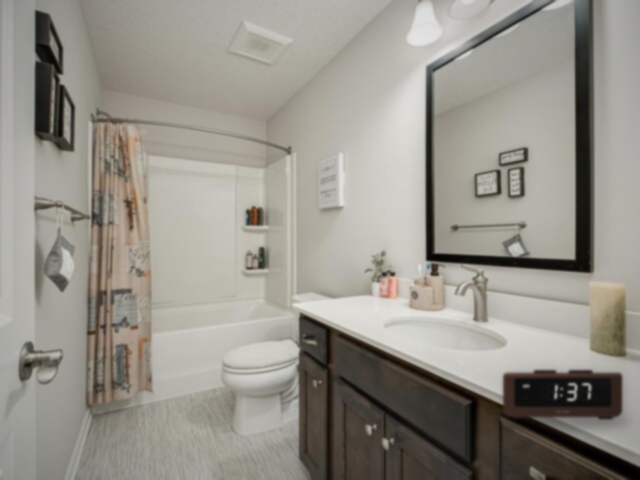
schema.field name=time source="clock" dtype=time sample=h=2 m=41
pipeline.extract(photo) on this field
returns h=1 m=37
